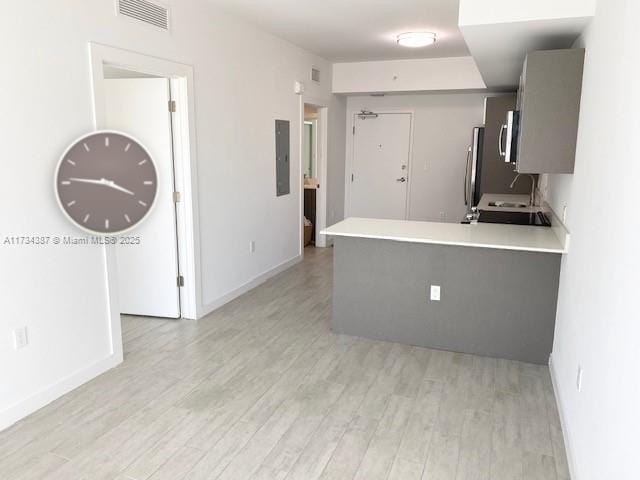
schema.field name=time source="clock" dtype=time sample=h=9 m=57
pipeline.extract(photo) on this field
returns h=3 m=46
